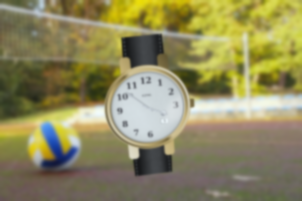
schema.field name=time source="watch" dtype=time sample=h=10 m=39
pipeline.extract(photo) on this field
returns h=3 m=52
